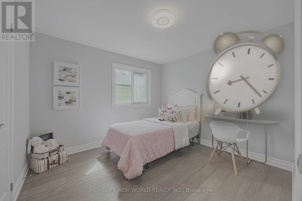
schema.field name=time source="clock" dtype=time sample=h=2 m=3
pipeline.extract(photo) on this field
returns h=8 m=22
